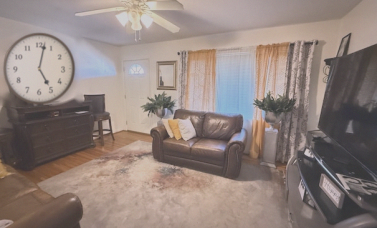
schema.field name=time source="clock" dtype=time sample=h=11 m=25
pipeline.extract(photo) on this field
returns h=5 m=2
